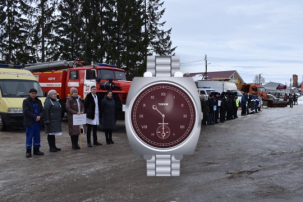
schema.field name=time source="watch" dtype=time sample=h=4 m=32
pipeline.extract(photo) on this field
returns h=10 m=30
